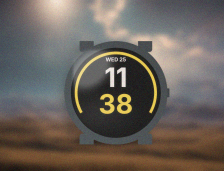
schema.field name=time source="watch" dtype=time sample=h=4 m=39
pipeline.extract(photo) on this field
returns h=11 m=38
